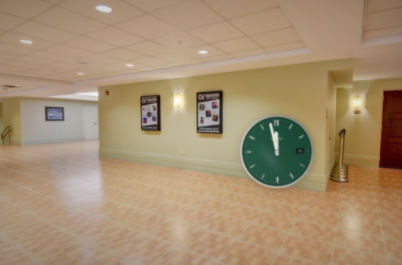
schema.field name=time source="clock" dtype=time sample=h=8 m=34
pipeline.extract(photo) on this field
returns h=11 m=58
